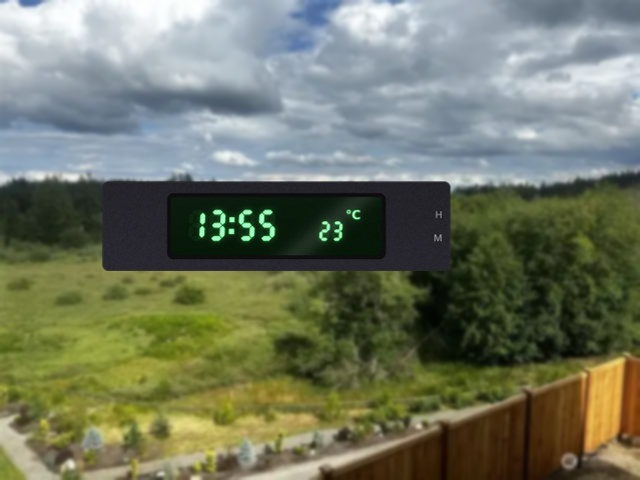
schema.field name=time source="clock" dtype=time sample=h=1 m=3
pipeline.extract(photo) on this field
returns h=13 m=55
